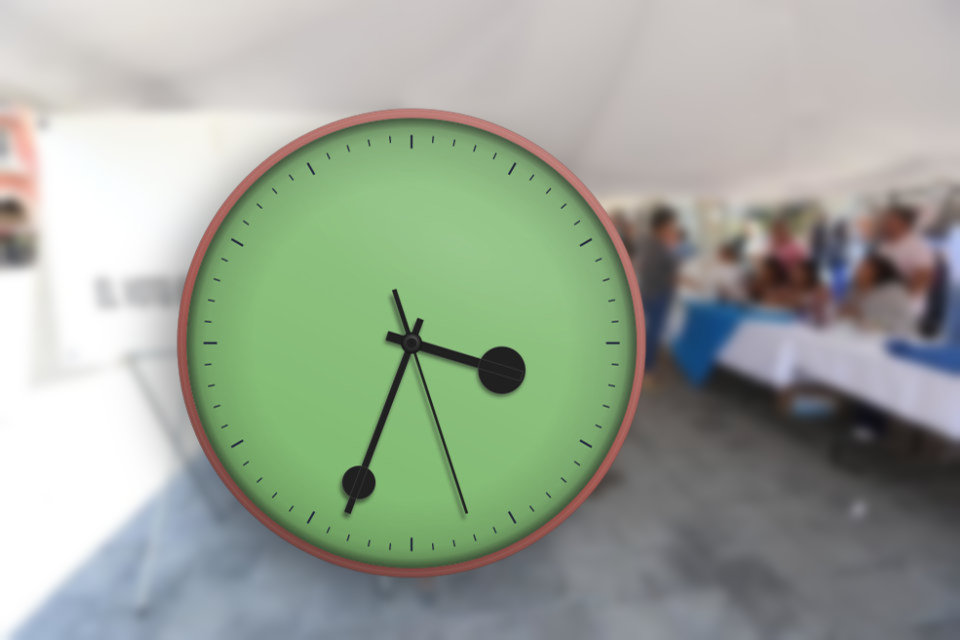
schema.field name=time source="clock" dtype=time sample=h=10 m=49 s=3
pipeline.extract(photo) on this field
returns h=3 m=33 s=27
